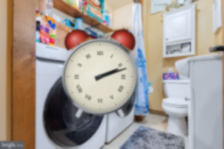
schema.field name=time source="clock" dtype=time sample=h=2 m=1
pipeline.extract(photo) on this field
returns h=2 m=12
